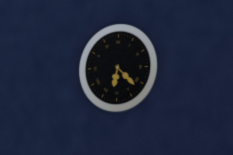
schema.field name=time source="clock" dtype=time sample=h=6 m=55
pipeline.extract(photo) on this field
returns h=6 m=22
